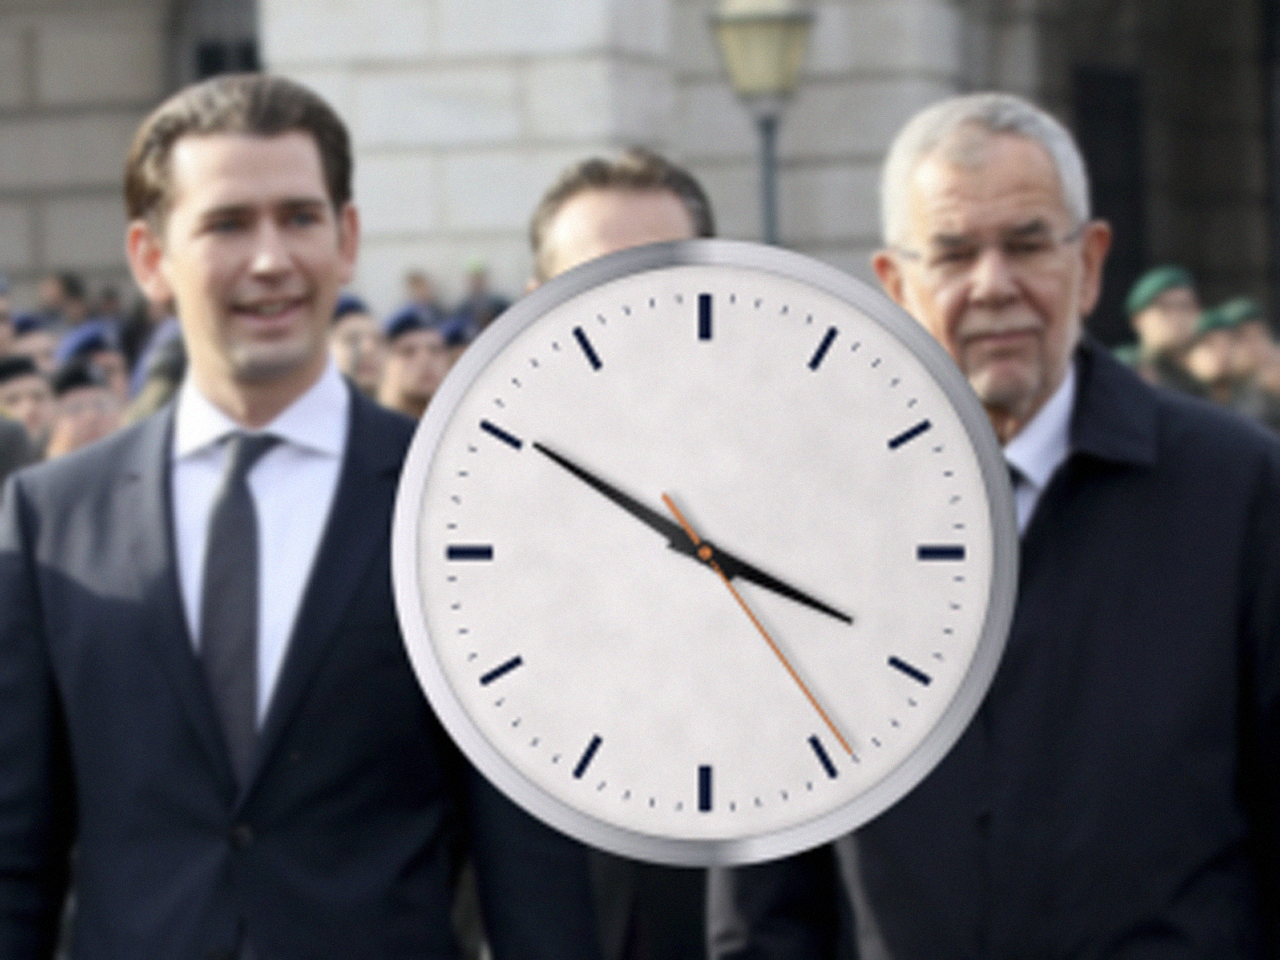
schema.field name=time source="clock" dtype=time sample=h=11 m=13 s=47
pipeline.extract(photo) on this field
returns h=3 m=50 s=24
